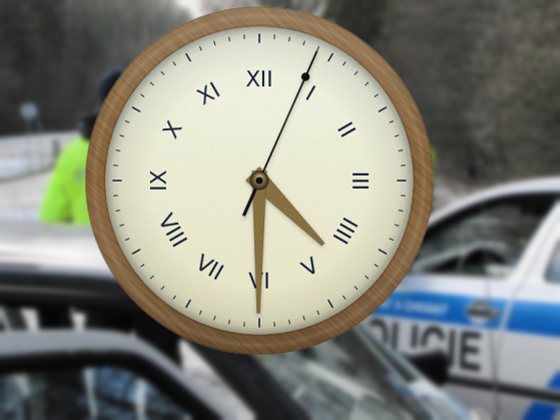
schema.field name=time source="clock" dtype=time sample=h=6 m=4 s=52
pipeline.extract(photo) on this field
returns h=4 m=30 s=4
